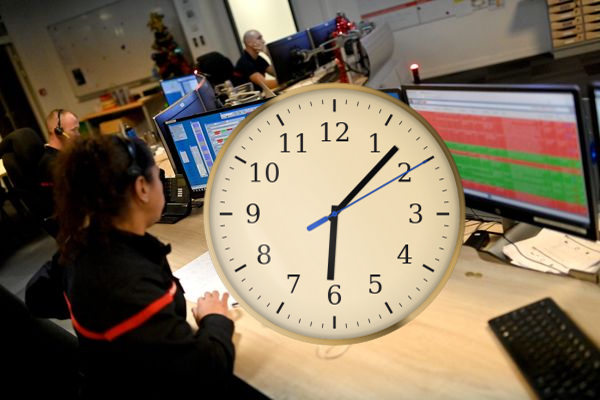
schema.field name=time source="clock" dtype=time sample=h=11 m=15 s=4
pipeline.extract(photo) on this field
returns h=6 m=7 s=10
